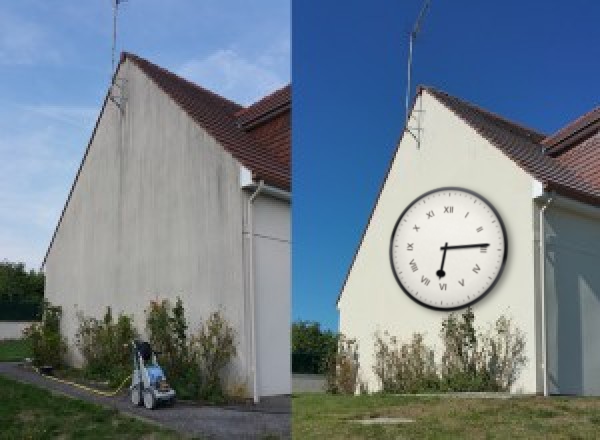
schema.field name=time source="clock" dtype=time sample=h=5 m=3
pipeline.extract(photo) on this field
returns h=6 m=14
